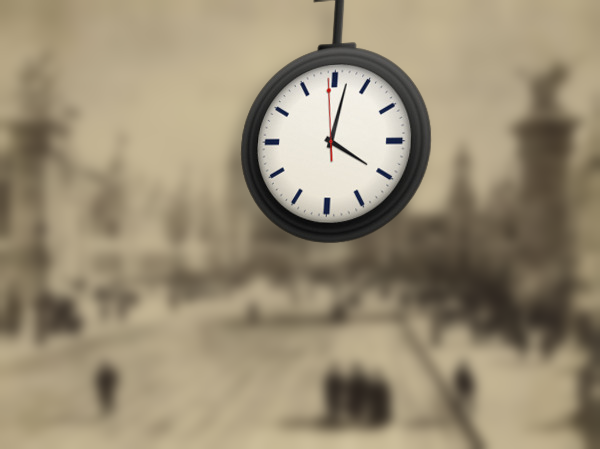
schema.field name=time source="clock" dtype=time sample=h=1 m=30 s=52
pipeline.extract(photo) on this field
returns h=4 m=1 s=59
